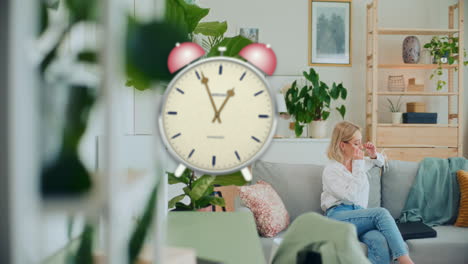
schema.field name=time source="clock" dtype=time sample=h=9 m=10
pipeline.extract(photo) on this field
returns h=12 m=56
